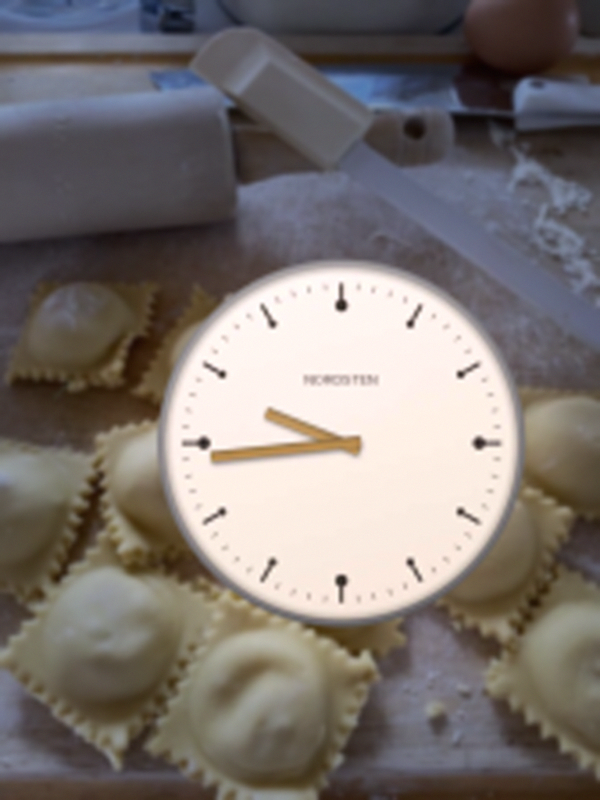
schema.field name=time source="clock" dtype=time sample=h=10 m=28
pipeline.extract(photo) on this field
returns h=9 m=44
